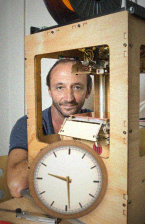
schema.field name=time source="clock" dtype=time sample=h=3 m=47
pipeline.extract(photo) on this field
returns h=9 m=29
